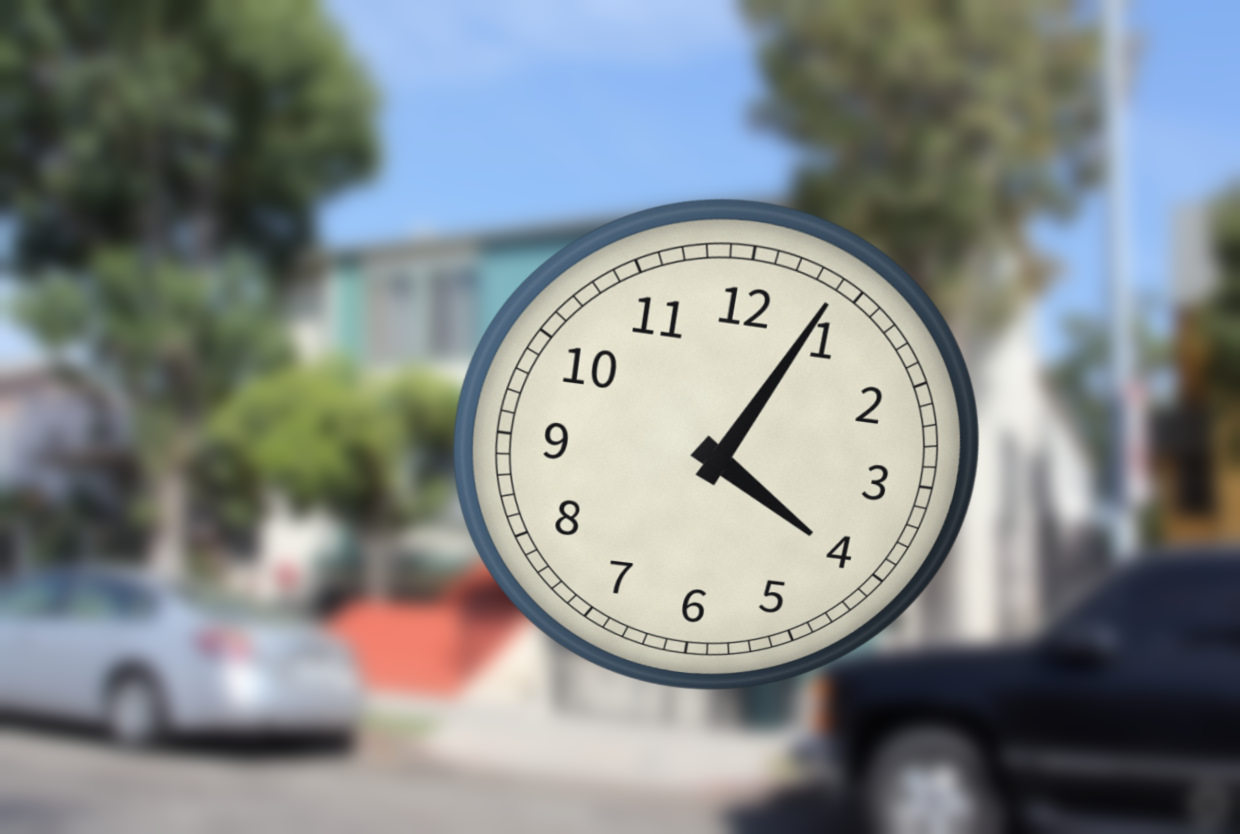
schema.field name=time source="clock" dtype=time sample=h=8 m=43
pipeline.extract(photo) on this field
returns h=4 m=4
